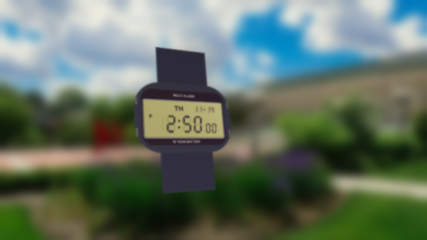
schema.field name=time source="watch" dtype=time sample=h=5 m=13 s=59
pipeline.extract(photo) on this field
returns h=2 m=50 s=0
